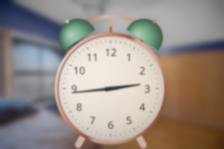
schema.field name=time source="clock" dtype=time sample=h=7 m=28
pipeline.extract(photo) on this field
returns h=2 m=44
